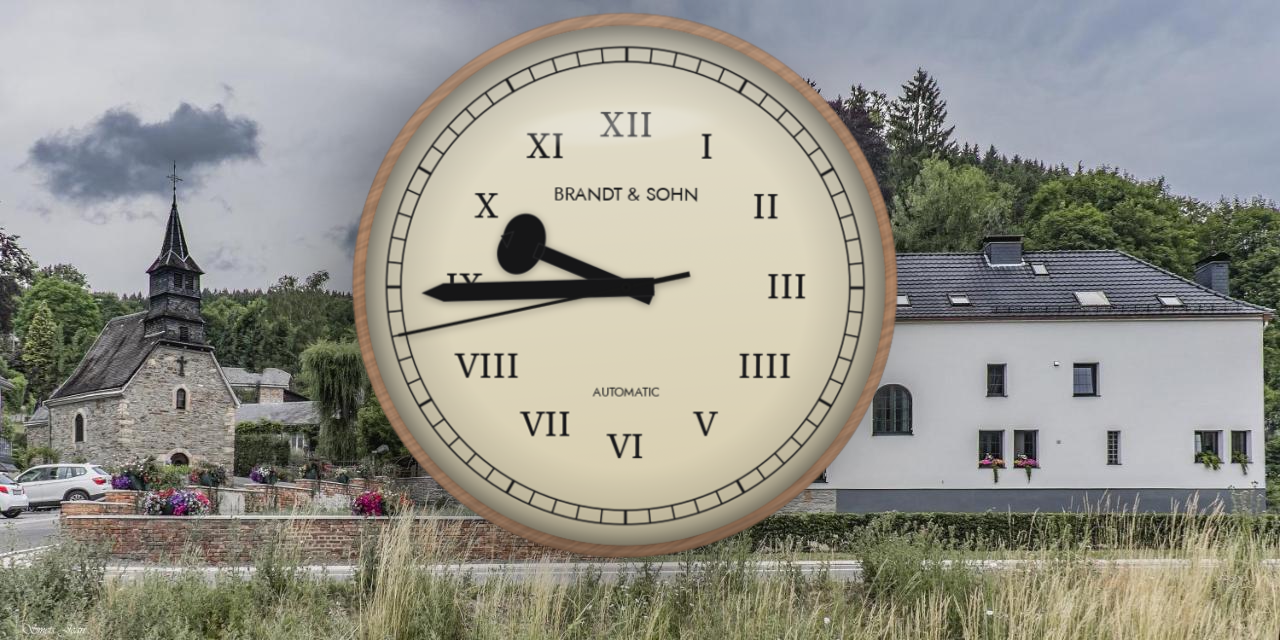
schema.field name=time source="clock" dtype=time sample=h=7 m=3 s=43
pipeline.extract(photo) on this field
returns h=9 m=44 s=43
